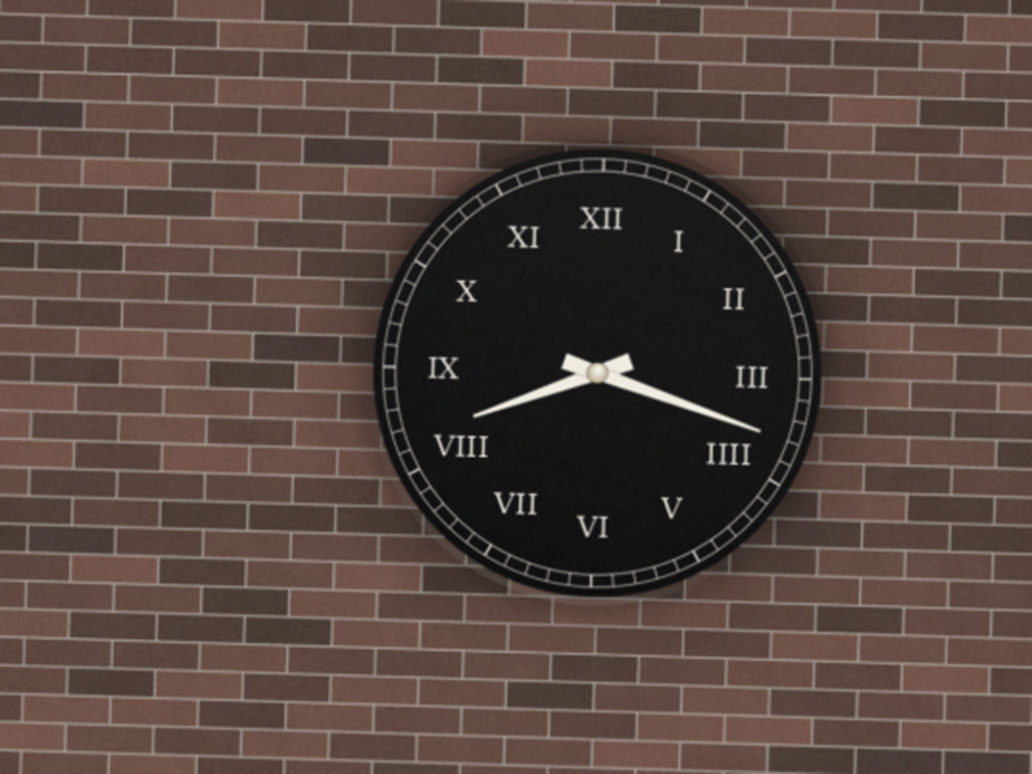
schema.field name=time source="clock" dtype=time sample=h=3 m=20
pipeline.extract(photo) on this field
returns h=8 m=18
